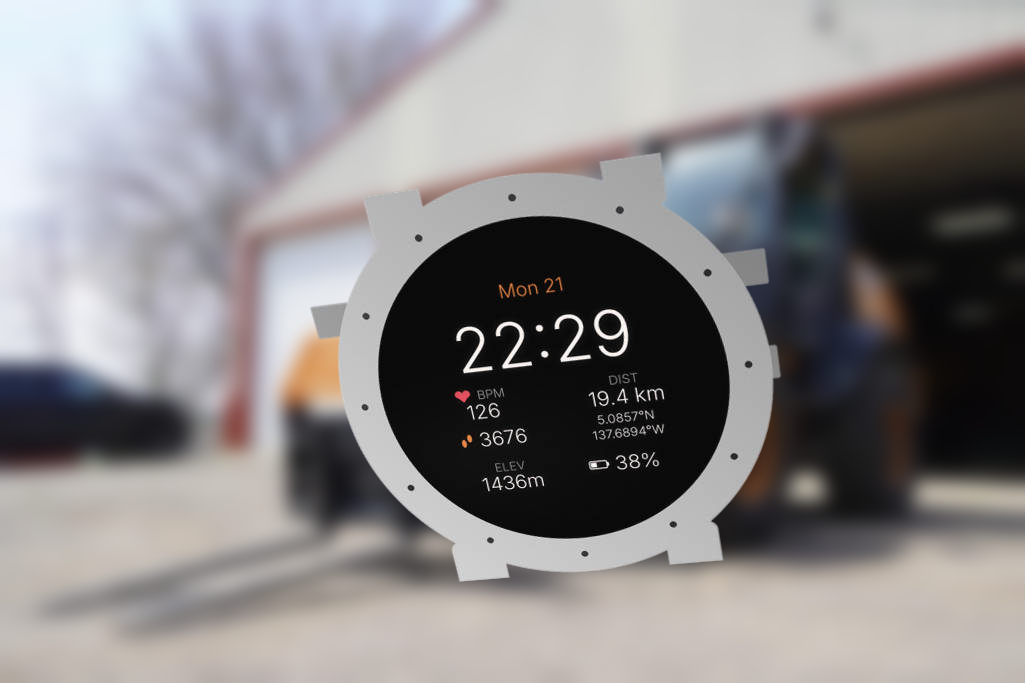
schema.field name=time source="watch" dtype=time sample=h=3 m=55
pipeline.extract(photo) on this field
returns h=22 m=29
